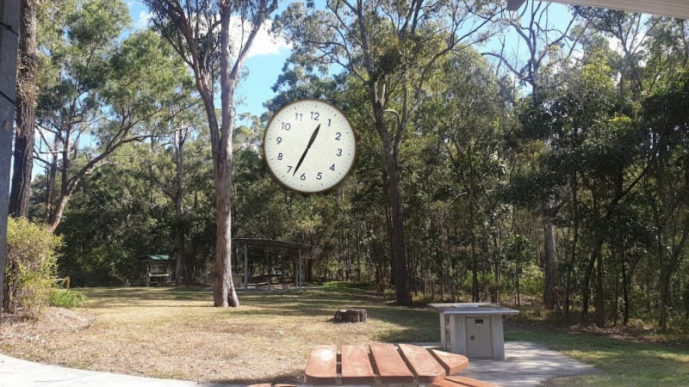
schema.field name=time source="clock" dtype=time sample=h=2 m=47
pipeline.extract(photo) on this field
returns h=12 m=33
